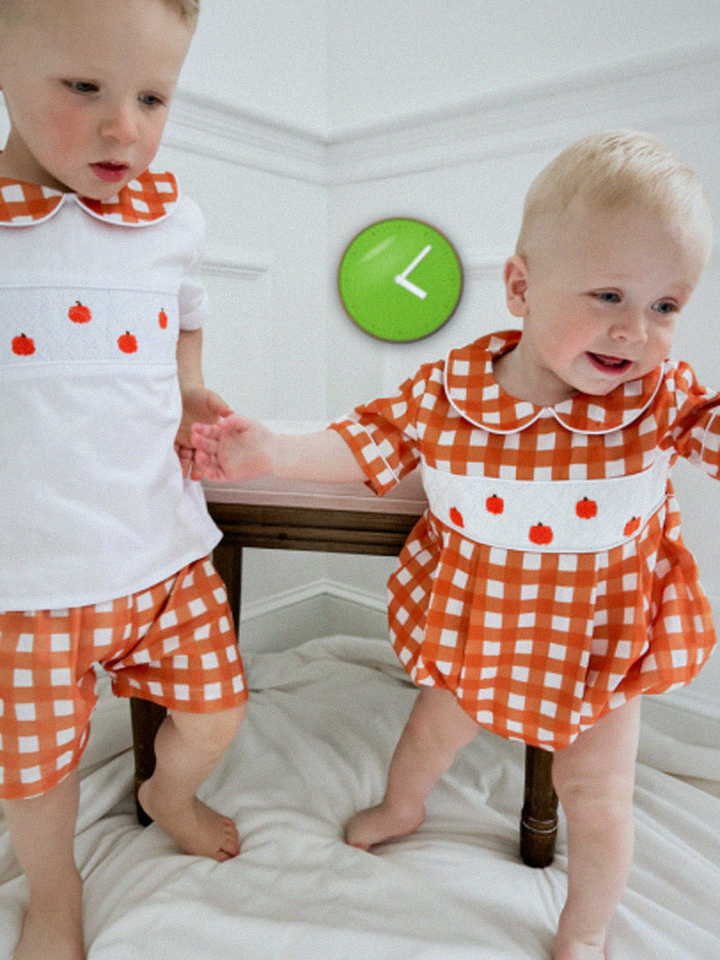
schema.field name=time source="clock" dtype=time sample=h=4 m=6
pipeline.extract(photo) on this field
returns h=4 m=7
